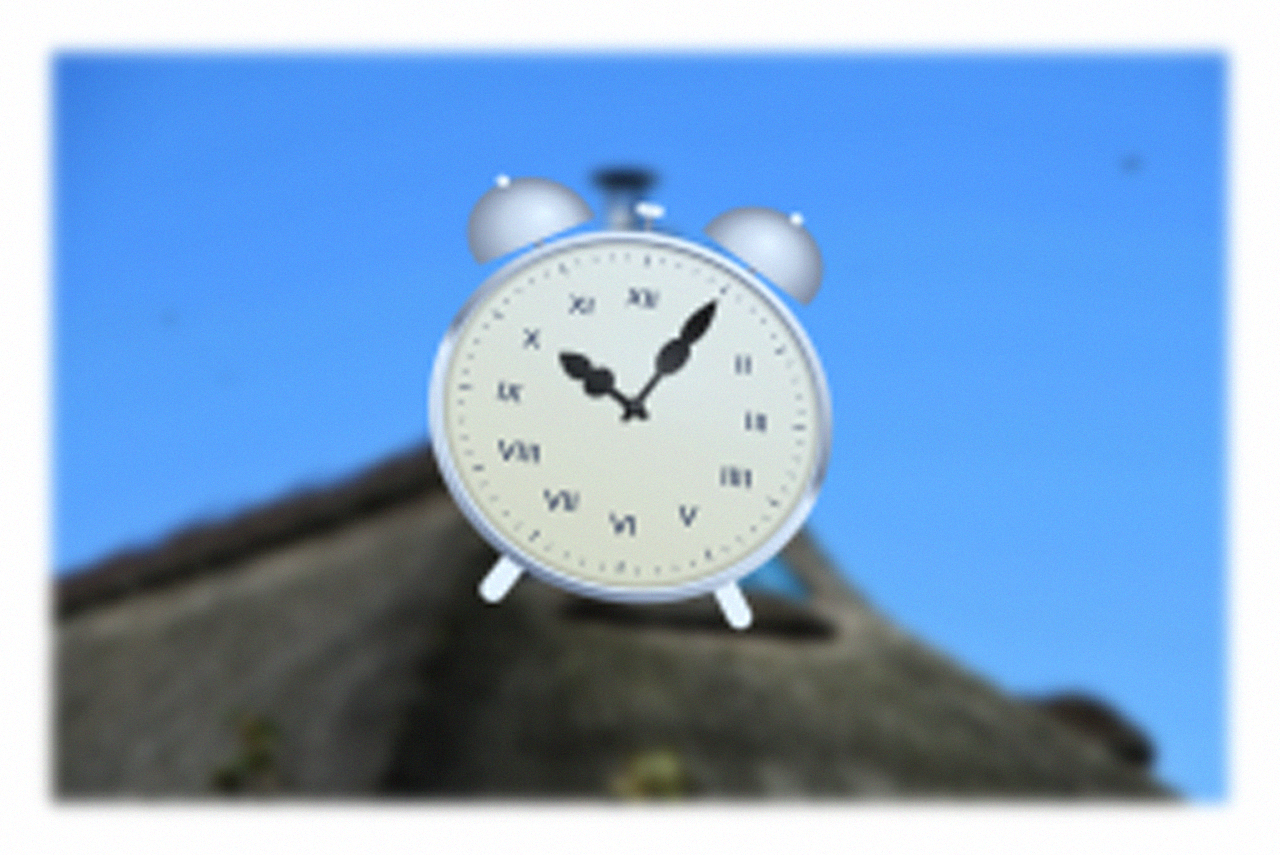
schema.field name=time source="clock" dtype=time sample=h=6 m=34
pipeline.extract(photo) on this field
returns h=10 m=5
